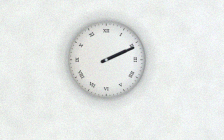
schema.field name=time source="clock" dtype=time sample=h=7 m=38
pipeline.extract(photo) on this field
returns h=2 m=11
